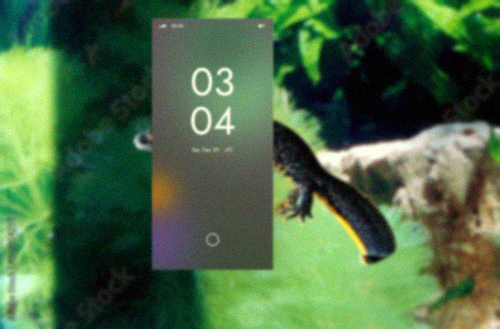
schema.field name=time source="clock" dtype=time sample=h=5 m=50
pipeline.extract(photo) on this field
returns h=3 m=4
